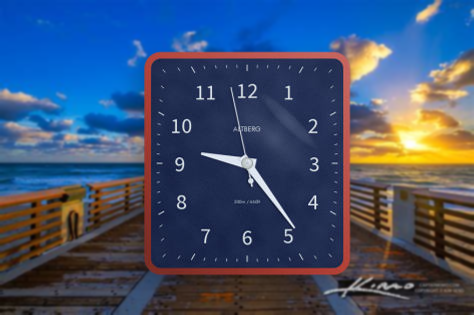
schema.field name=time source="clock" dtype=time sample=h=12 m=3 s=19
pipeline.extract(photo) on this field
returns h=9 m=23 s=58
